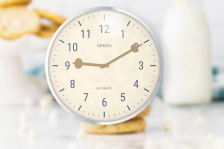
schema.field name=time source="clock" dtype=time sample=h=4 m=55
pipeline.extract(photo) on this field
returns h=9 m=10
